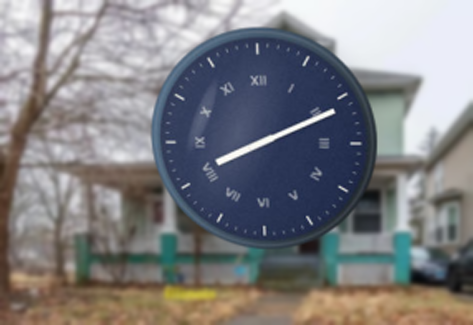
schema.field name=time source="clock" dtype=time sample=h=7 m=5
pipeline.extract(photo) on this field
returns h=8 m=11
